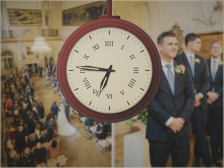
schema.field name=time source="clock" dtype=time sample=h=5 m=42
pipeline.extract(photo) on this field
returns h=6 m=46
